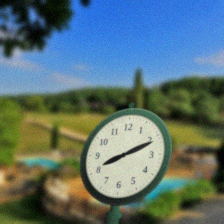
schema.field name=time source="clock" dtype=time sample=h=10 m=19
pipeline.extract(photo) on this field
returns h=8 m=11
